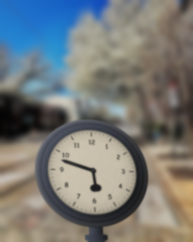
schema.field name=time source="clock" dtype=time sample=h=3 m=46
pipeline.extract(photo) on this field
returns h=5 m=48
